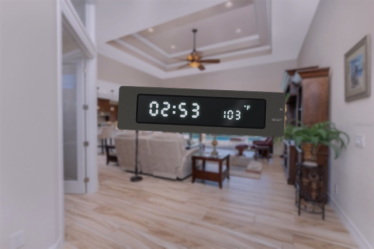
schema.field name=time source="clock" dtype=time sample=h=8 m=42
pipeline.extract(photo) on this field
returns h=2 m=53
